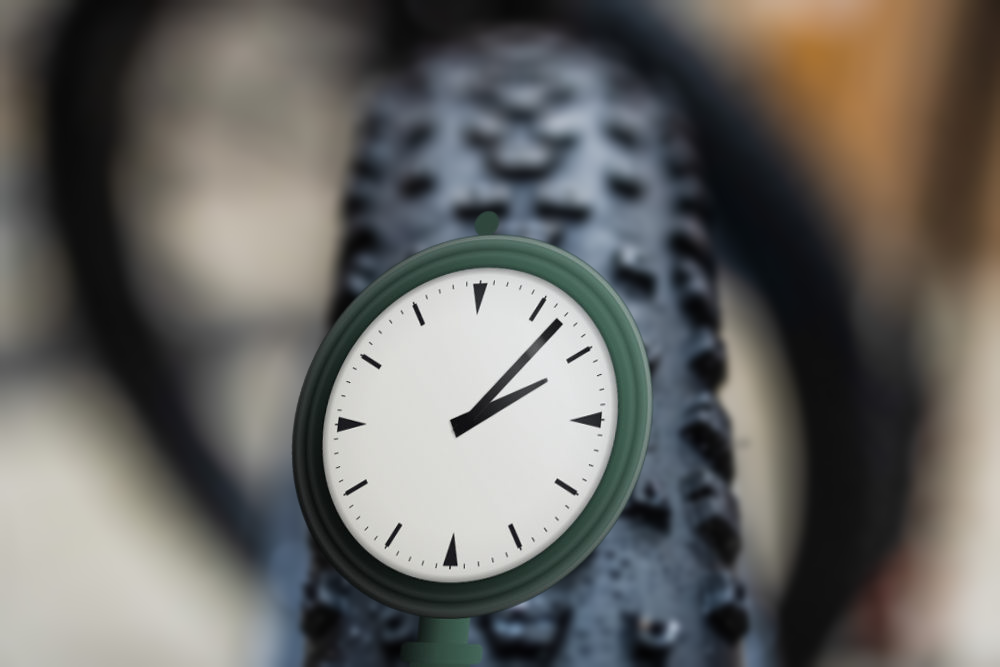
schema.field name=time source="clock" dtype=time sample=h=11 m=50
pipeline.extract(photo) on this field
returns h=2 m=7
